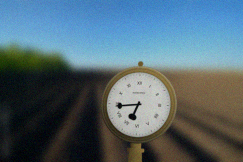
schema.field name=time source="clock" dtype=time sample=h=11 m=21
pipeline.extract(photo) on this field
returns h=6 m=44
